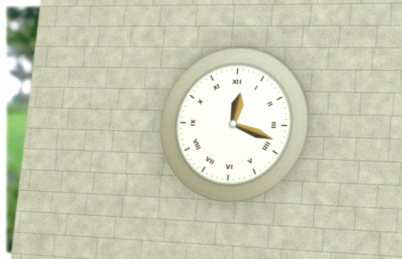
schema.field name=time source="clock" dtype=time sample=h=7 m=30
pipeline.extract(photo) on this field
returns h=12 m=18
